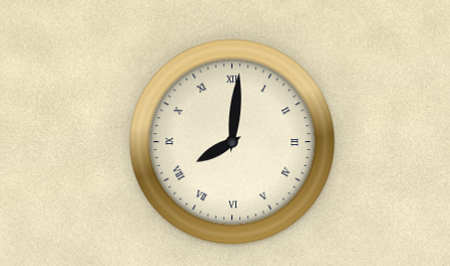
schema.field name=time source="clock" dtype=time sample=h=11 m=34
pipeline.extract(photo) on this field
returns h=8 m=1
